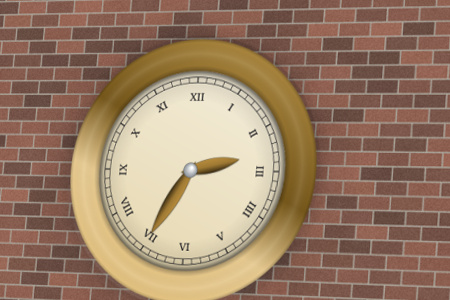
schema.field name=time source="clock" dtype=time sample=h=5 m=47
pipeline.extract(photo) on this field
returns h=2 m=35
